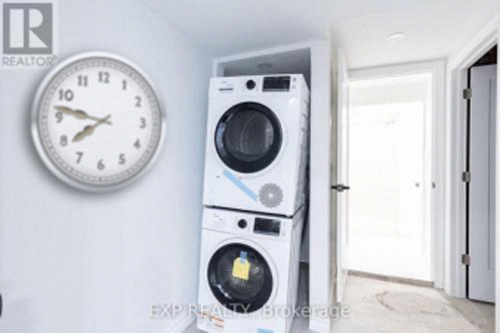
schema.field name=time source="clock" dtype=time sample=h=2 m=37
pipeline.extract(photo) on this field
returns h=7 m=47
